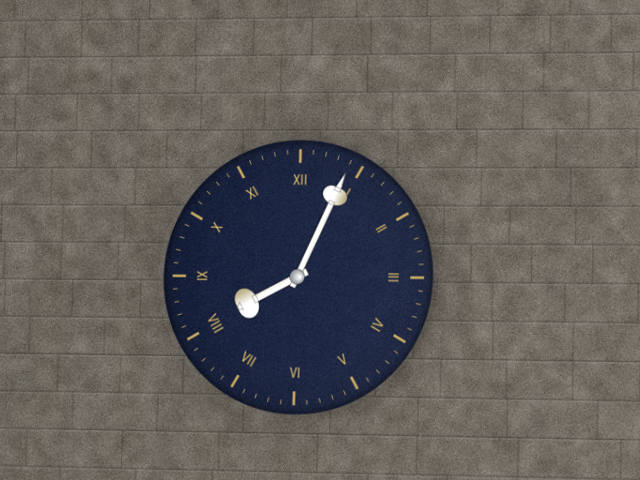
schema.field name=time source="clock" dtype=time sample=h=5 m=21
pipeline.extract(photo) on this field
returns h=8 m=4
